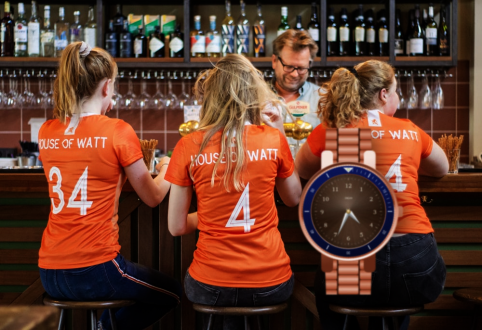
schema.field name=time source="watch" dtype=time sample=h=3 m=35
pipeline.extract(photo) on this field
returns h=4 m=34
